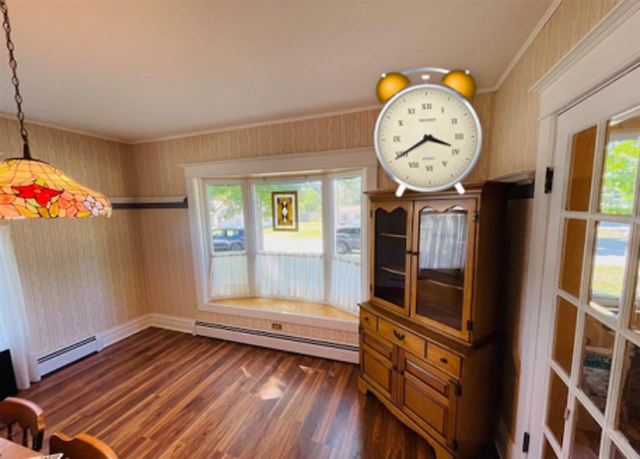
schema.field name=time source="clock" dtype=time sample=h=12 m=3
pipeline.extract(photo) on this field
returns h=3 m=40
